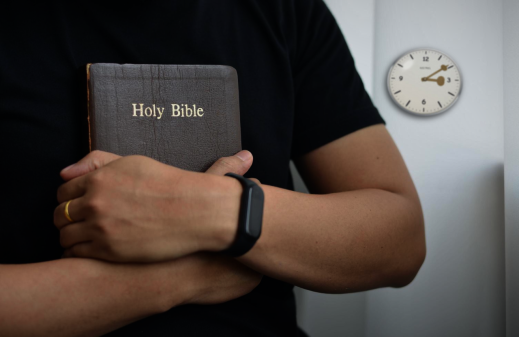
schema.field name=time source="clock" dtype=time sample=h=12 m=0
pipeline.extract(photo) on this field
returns h=3 m=9
